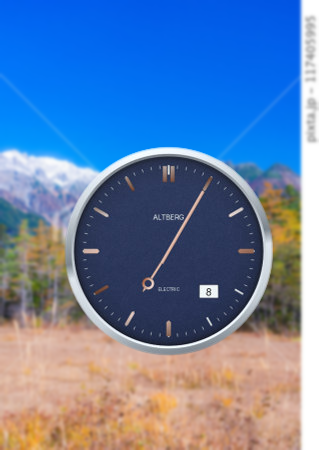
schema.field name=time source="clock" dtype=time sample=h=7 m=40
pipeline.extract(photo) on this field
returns h=7 m=5
